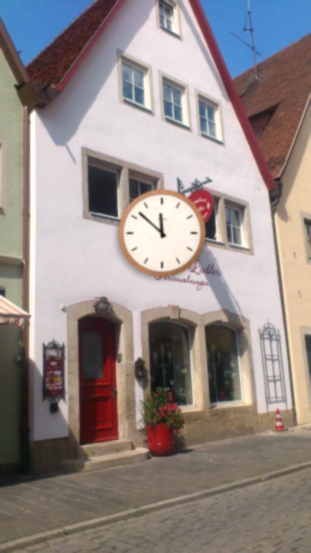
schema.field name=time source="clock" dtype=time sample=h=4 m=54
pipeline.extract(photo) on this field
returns h=11 m=52
